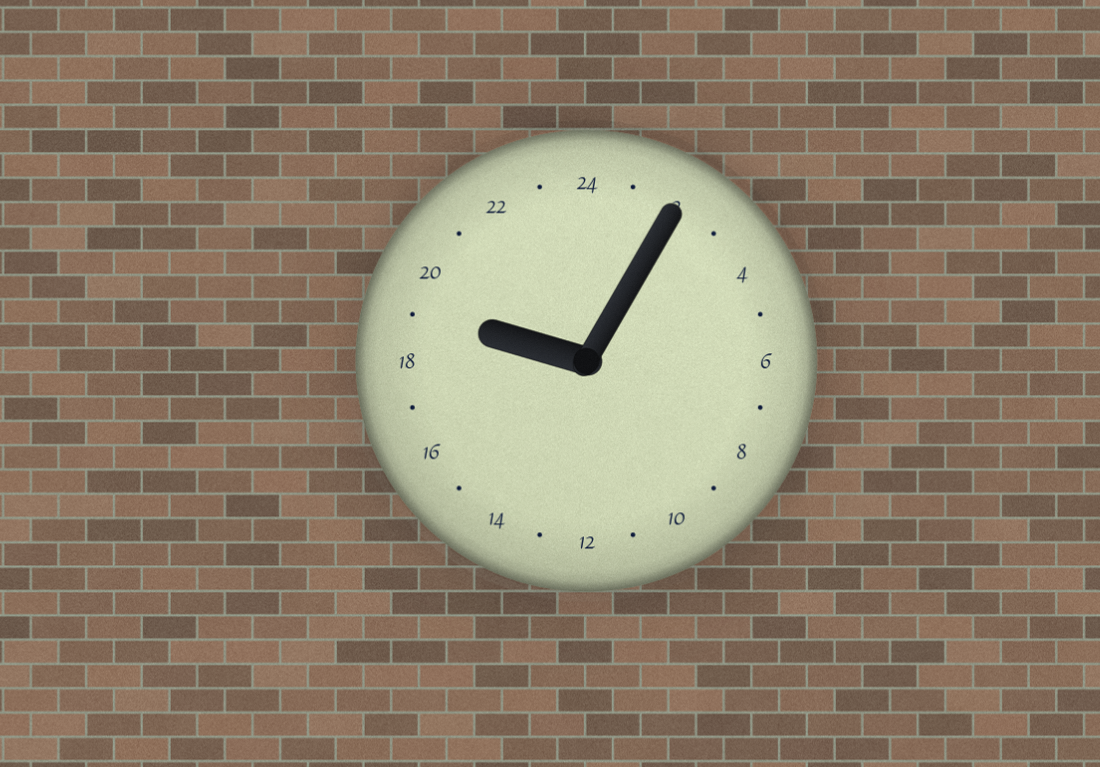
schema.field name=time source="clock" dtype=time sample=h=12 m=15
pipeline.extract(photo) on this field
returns h=19 m=5
